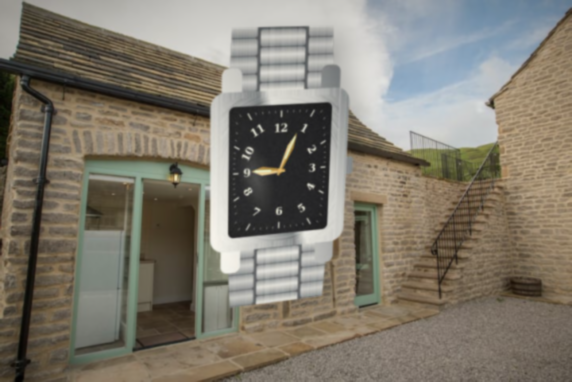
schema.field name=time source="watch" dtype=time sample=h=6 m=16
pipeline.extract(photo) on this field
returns h=9 m=4
